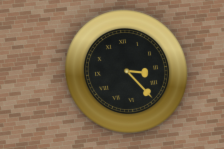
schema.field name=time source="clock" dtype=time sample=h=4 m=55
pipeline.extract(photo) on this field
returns h=3 m=24
